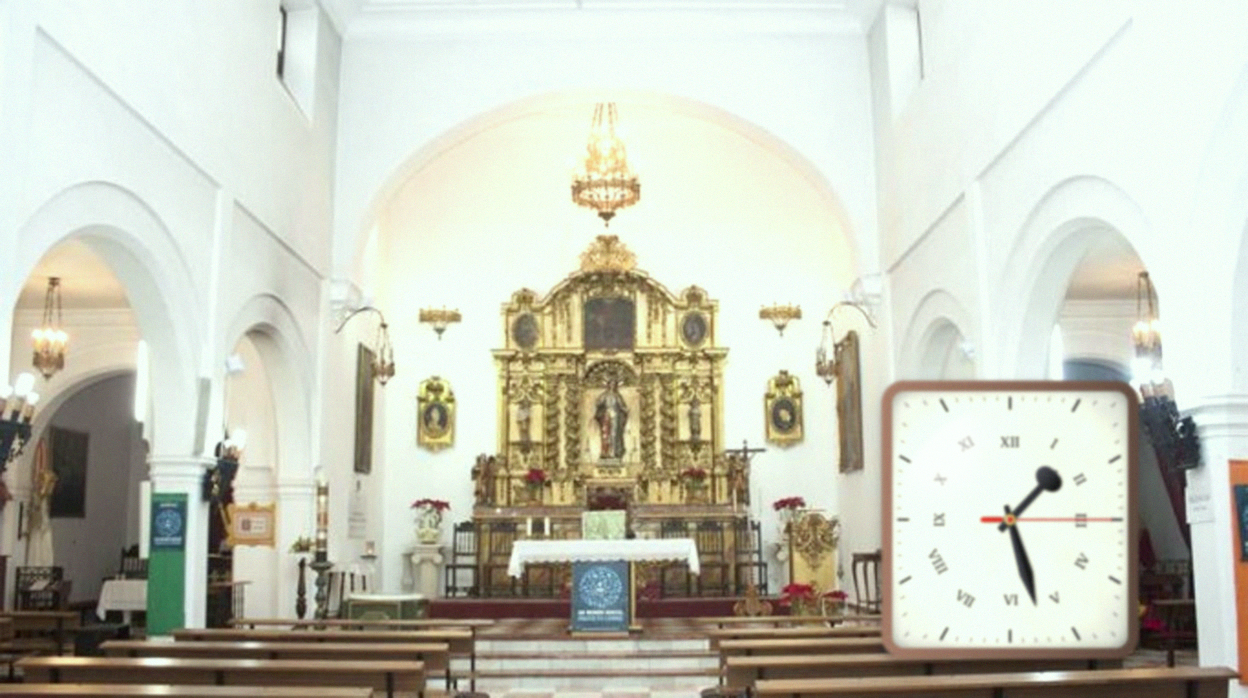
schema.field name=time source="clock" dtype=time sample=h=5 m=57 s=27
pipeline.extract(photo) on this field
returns h=1 m=27 s=15
